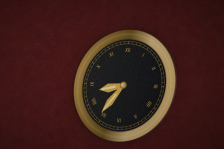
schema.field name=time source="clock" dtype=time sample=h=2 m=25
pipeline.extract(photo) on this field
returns h=8 m=36
